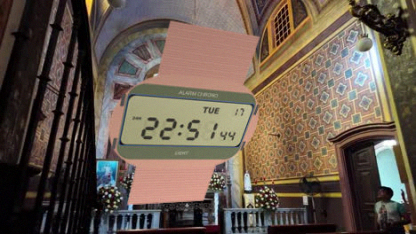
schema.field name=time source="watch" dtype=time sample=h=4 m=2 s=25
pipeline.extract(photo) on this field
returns h=22 m=51 s=44
